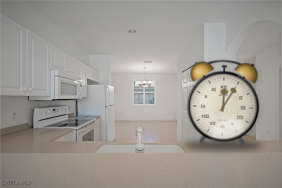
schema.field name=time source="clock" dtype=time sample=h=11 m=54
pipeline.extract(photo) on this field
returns h=12 m=5
